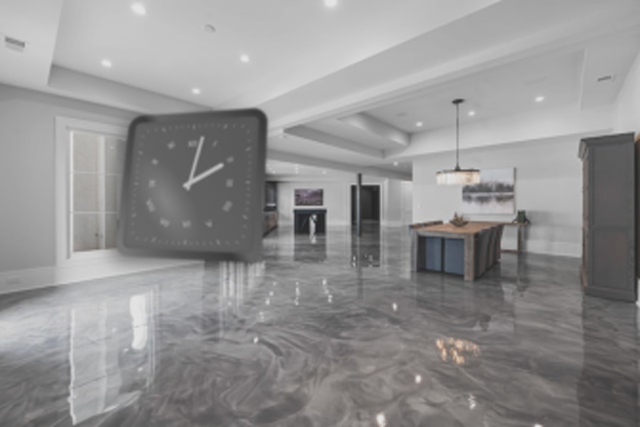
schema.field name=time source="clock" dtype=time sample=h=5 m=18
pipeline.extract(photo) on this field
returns h=2 m=2
